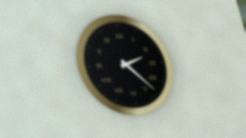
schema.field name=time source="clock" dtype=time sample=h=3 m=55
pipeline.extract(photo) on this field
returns h=2 m=23
